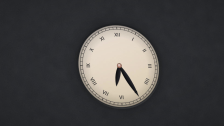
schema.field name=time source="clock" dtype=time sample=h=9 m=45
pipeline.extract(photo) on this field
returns h=6 m=25
